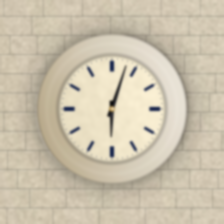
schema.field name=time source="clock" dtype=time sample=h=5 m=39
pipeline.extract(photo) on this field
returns h=6 m=3
